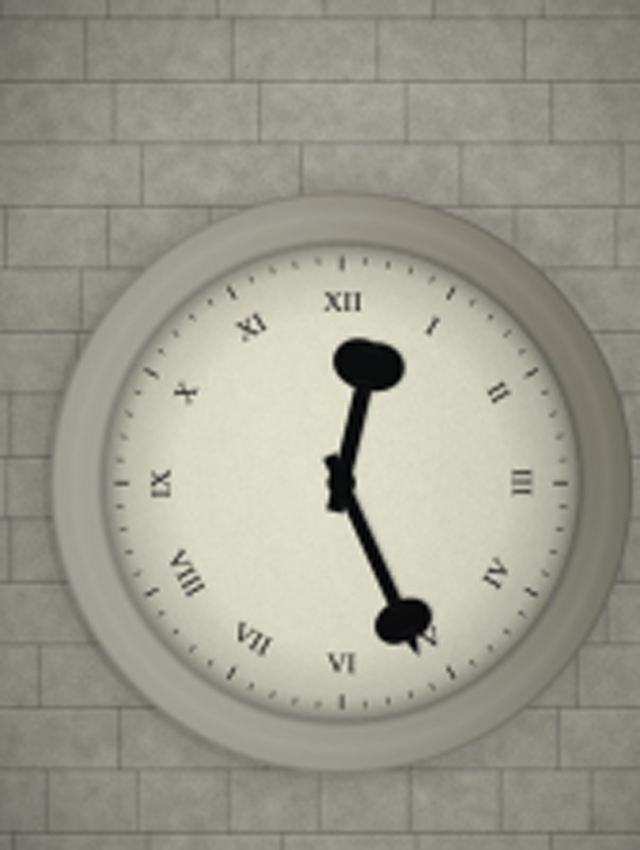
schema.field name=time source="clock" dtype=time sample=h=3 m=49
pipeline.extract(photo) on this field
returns h=12 m=26
